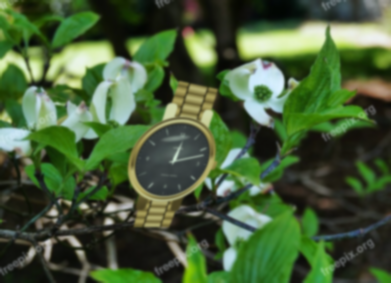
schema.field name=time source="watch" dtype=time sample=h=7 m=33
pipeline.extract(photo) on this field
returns h=12 m=12
